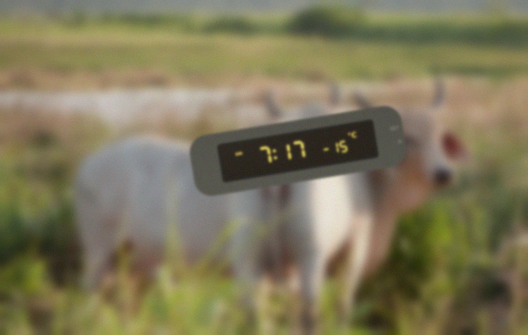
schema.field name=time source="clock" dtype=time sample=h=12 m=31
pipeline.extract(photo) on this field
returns h=7 m=17
